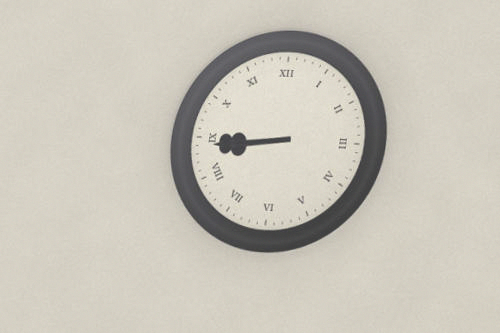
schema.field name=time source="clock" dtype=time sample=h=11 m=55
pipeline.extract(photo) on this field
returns h=8 m=44
